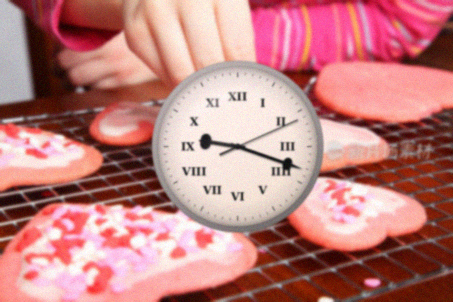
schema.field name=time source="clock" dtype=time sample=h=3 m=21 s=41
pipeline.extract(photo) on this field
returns h=9 m=18 s=11
